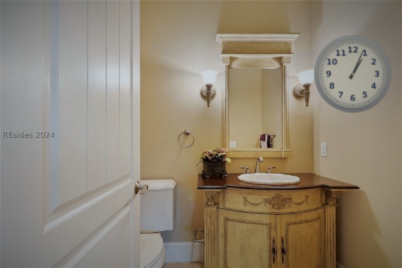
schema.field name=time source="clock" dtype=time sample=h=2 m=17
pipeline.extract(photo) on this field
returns h=1 m=4
